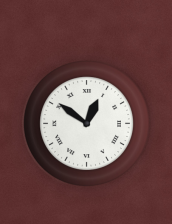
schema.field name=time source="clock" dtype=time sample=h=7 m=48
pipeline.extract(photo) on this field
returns h=12 m=51
